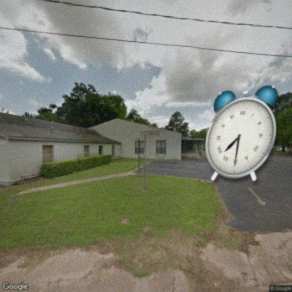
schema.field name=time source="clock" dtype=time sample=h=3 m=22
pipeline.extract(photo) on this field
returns h=7 m=30
